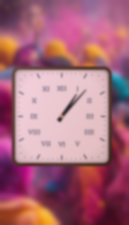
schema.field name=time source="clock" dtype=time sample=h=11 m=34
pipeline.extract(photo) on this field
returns h=1 m=7
